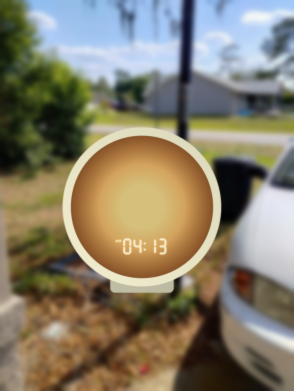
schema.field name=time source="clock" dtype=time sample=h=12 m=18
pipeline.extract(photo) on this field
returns h=4 m=13
